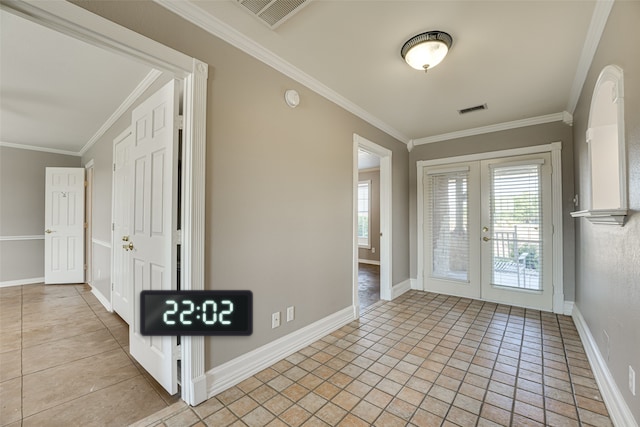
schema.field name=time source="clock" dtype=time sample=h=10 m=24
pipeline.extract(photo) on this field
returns h=22 m=2
